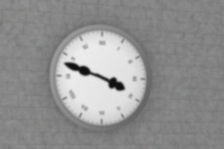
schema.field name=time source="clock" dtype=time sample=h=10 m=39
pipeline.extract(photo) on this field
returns h=3 m=48
